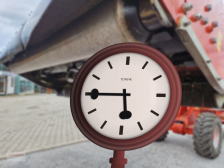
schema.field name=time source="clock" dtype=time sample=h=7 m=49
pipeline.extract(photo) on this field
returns h=5 m=45
